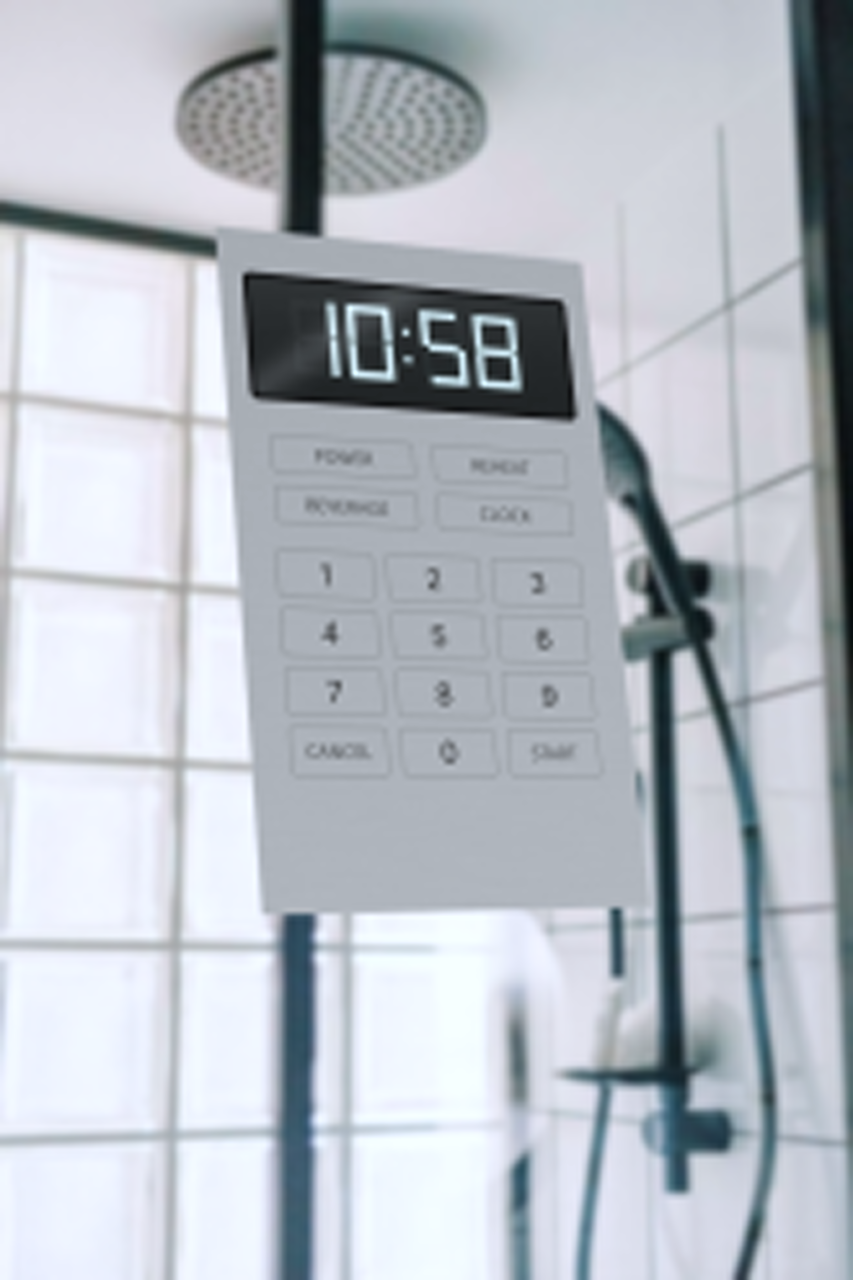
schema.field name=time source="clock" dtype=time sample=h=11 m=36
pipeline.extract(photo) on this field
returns h=10 m=58
